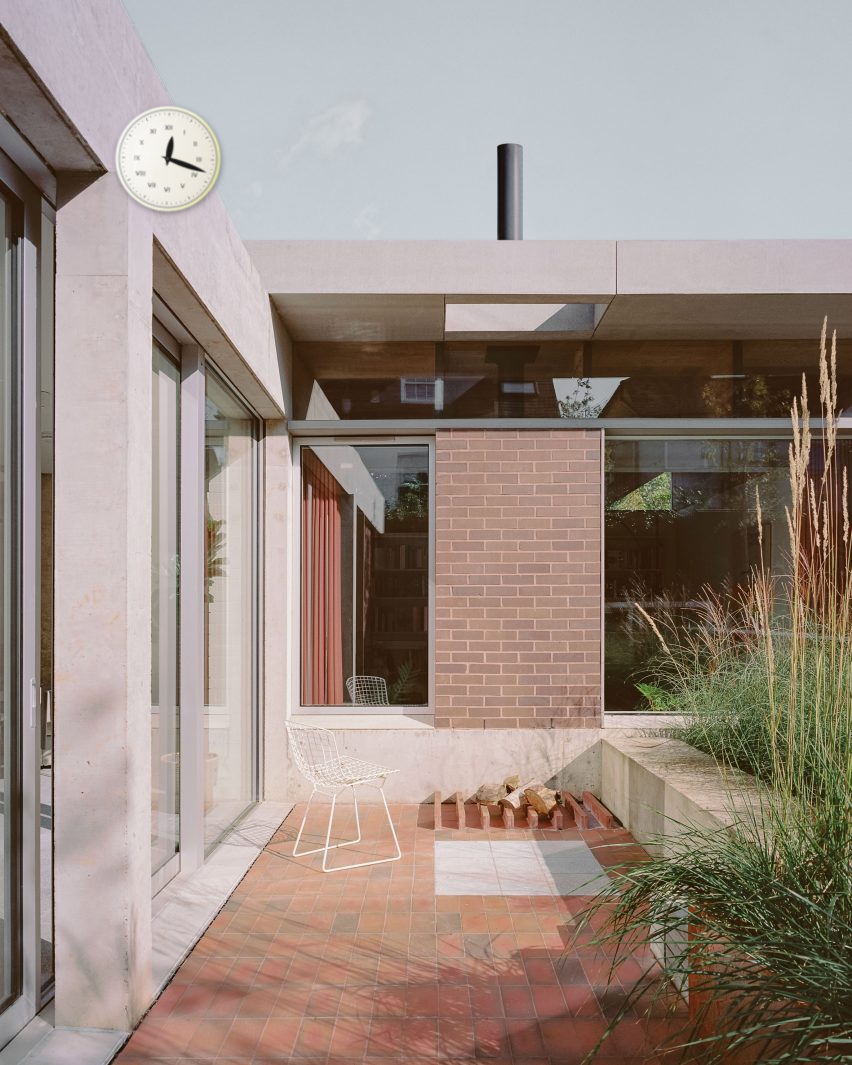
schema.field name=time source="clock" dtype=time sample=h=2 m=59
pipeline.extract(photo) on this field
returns h=12 m=18
